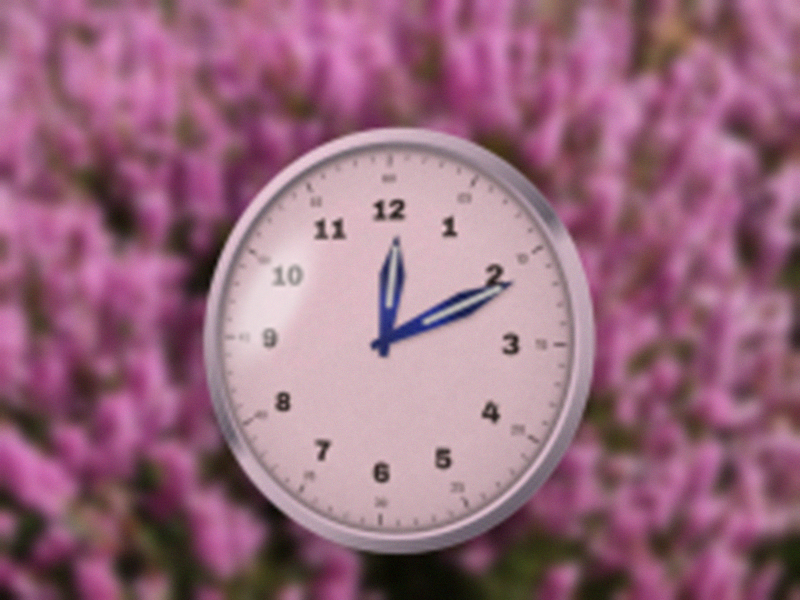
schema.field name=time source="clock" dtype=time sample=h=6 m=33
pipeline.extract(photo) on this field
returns h=12 m=11
